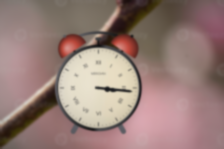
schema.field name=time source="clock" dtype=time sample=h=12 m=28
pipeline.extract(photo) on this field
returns h=3 m=16
